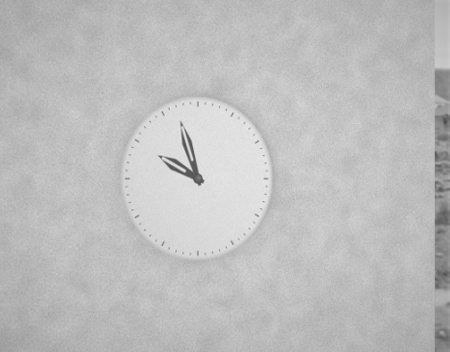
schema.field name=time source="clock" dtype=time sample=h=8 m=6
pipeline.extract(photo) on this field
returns h=9 m=57
